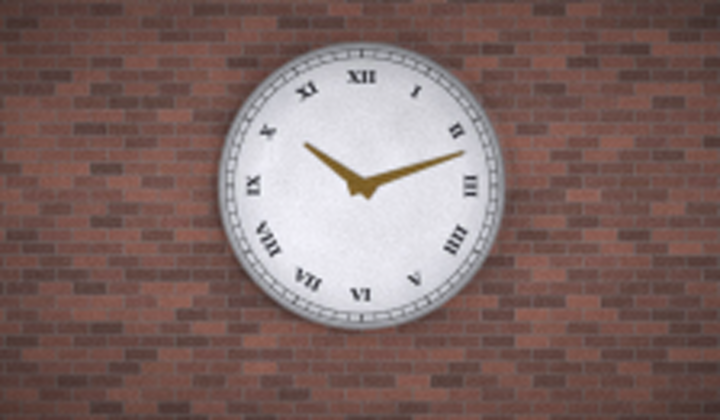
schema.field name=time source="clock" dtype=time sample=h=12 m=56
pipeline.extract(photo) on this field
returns h=10 m=12
